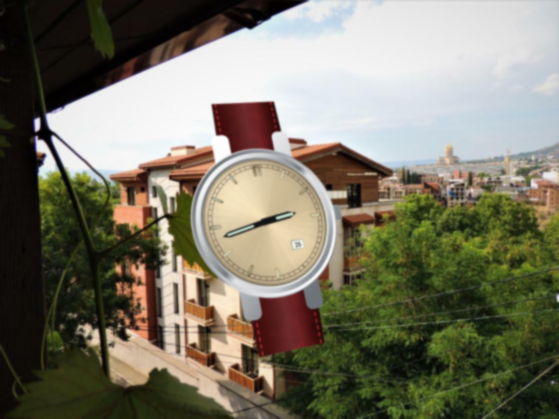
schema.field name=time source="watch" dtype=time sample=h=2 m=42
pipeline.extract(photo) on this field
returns h=2 m=43
